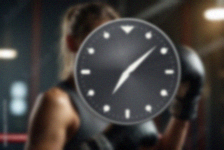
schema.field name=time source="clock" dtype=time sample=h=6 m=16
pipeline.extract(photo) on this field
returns h=7 m=8
